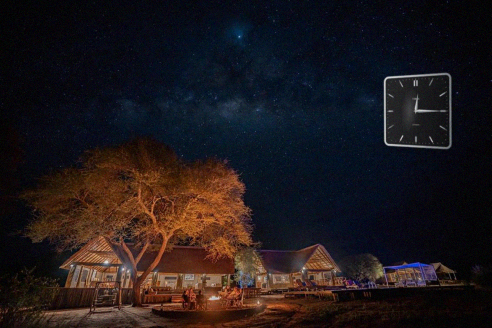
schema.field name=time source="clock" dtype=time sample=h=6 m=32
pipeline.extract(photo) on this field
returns h=12 m=15
